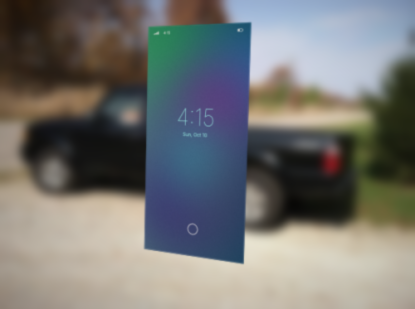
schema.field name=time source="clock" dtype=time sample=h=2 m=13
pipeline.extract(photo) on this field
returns h=4 m=15
